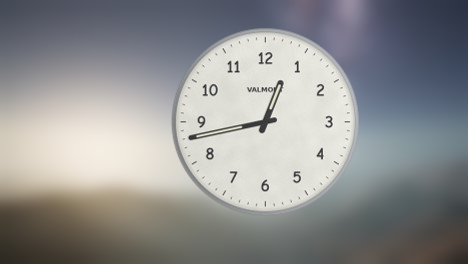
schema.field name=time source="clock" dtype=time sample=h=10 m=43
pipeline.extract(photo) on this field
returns h=12 m=43
